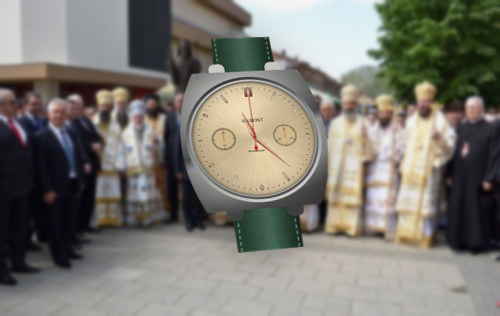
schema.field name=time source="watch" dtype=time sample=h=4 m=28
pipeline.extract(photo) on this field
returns h=11 m=23
